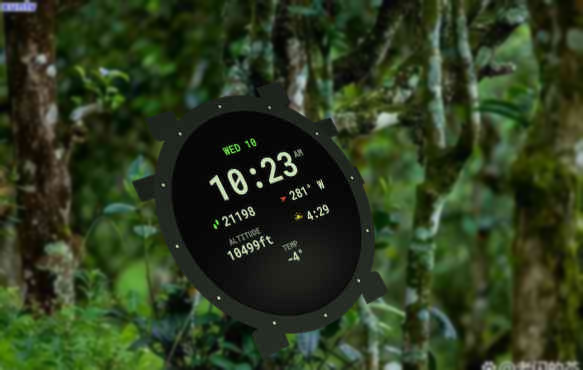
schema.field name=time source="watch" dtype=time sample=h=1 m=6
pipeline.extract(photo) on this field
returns h=10 m=23
